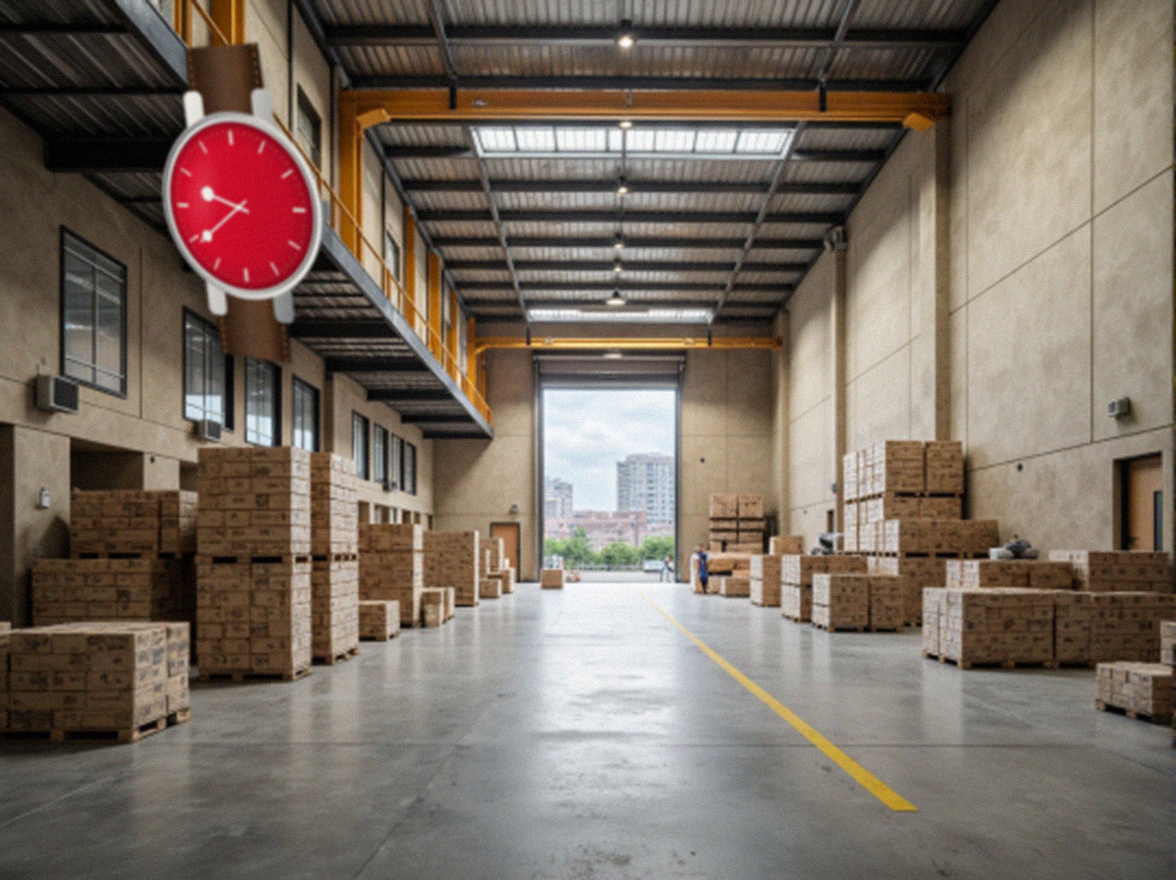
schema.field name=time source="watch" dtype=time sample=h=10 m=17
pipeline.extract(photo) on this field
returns h=9 m=39
